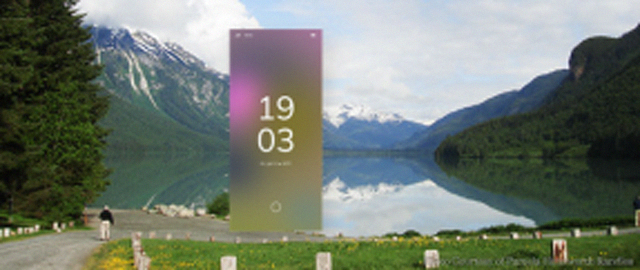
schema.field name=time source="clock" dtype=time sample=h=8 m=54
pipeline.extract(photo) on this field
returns h=19 m=3
